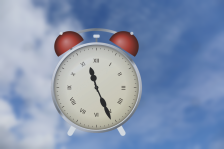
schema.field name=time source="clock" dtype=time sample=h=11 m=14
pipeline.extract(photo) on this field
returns h=11 m=26
